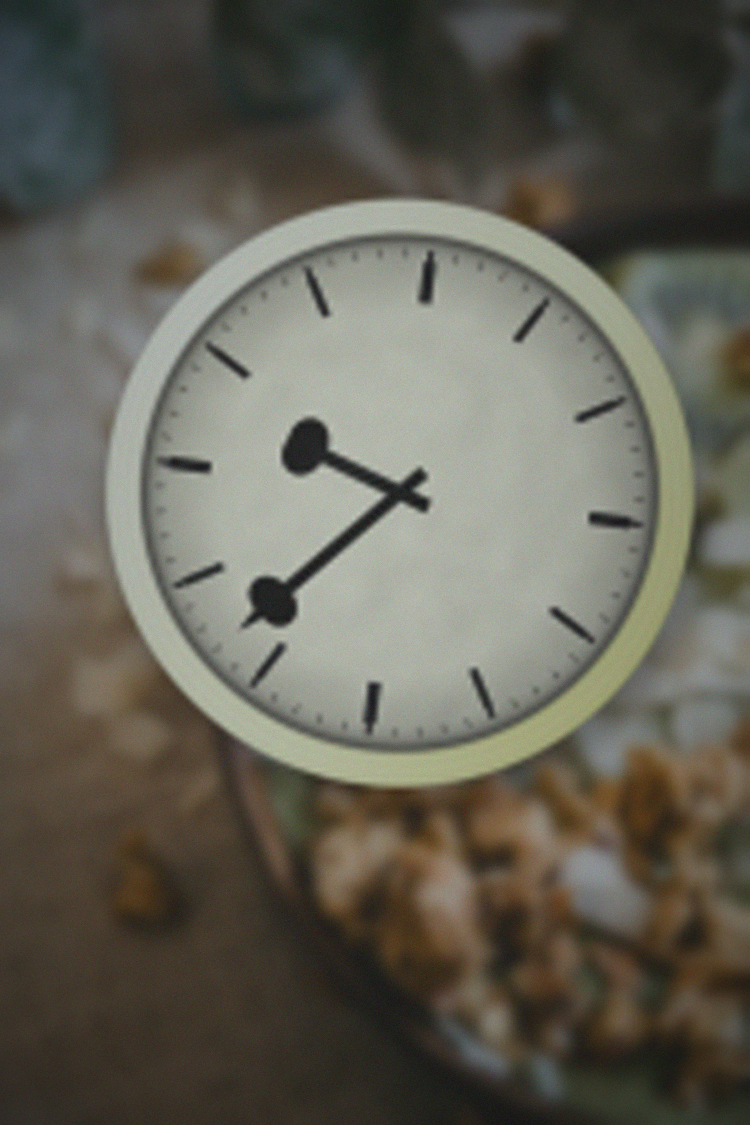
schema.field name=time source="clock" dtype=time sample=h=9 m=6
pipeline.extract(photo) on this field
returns h=9 m=37
